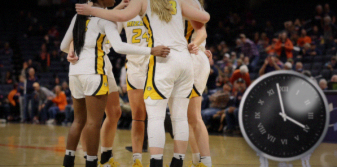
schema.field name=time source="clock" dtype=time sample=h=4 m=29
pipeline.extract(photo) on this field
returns h=3 m=58
